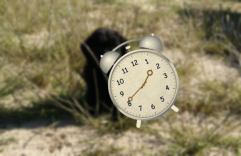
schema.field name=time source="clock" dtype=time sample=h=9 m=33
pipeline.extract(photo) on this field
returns h=1 m=41
